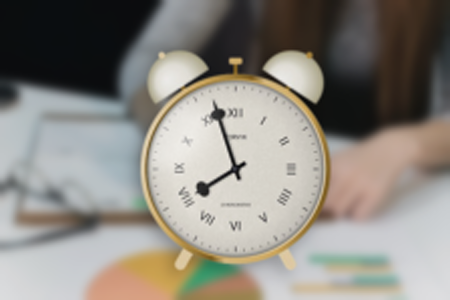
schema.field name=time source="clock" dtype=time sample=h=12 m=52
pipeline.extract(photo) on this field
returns h=7 m=57
